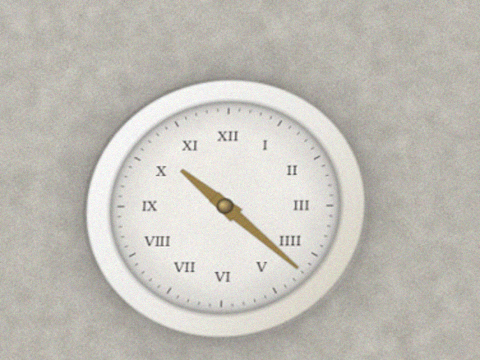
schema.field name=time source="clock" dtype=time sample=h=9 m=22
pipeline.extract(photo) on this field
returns h=10 m=22
